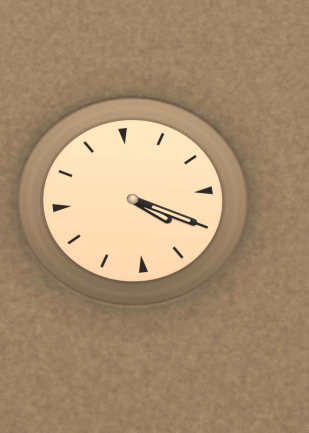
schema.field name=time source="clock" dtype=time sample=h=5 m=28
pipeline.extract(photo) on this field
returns h=4 m=20
